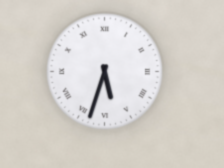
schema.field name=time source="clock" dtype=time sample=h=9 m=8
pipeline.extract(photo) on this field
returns h=5 m=33
